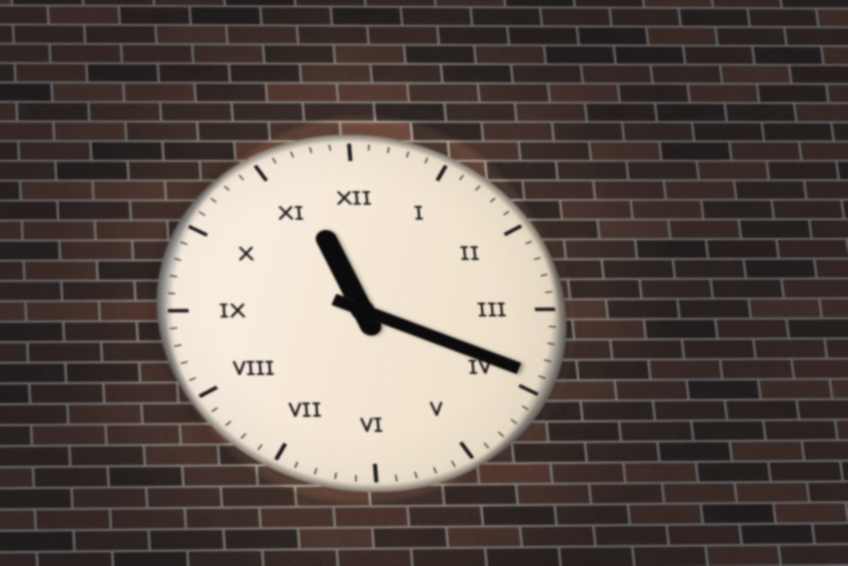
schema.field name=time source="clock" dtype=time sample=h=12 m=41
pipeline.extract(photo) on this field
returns h=11 m=19
